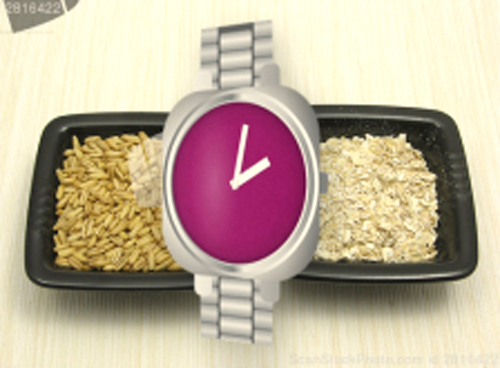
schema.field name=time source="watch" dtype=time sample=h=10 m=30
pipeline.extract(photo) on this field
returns h=2 m=2
